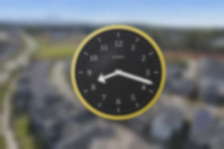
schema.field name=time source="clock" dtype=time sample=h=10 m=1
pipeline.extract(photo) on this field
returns h=8 m=18
